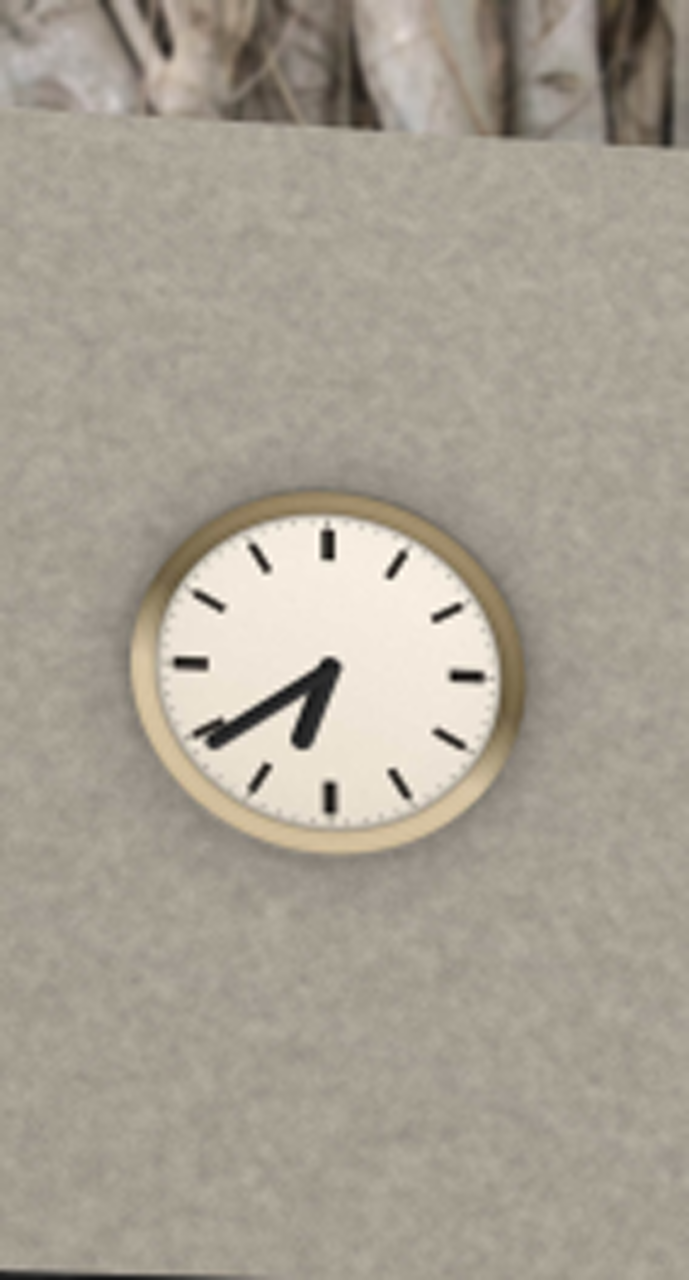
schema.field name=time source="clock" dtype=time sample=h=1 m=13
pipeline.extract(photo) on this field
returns h=6 m=39
